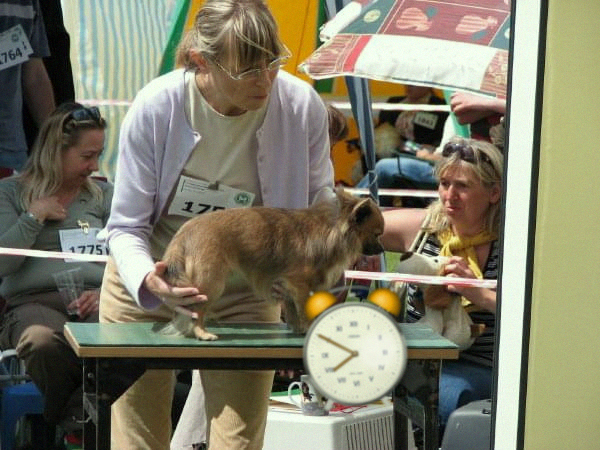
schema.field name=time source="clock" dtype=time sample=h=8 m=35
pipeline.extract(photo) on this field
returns h=7 m=50
